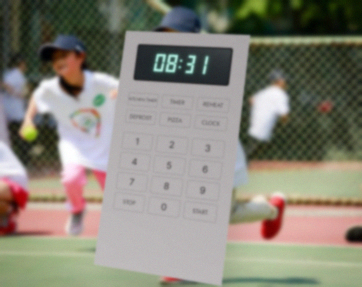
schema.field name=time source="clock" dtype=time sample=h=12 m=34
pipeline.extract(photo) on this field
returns h=8 m=31
